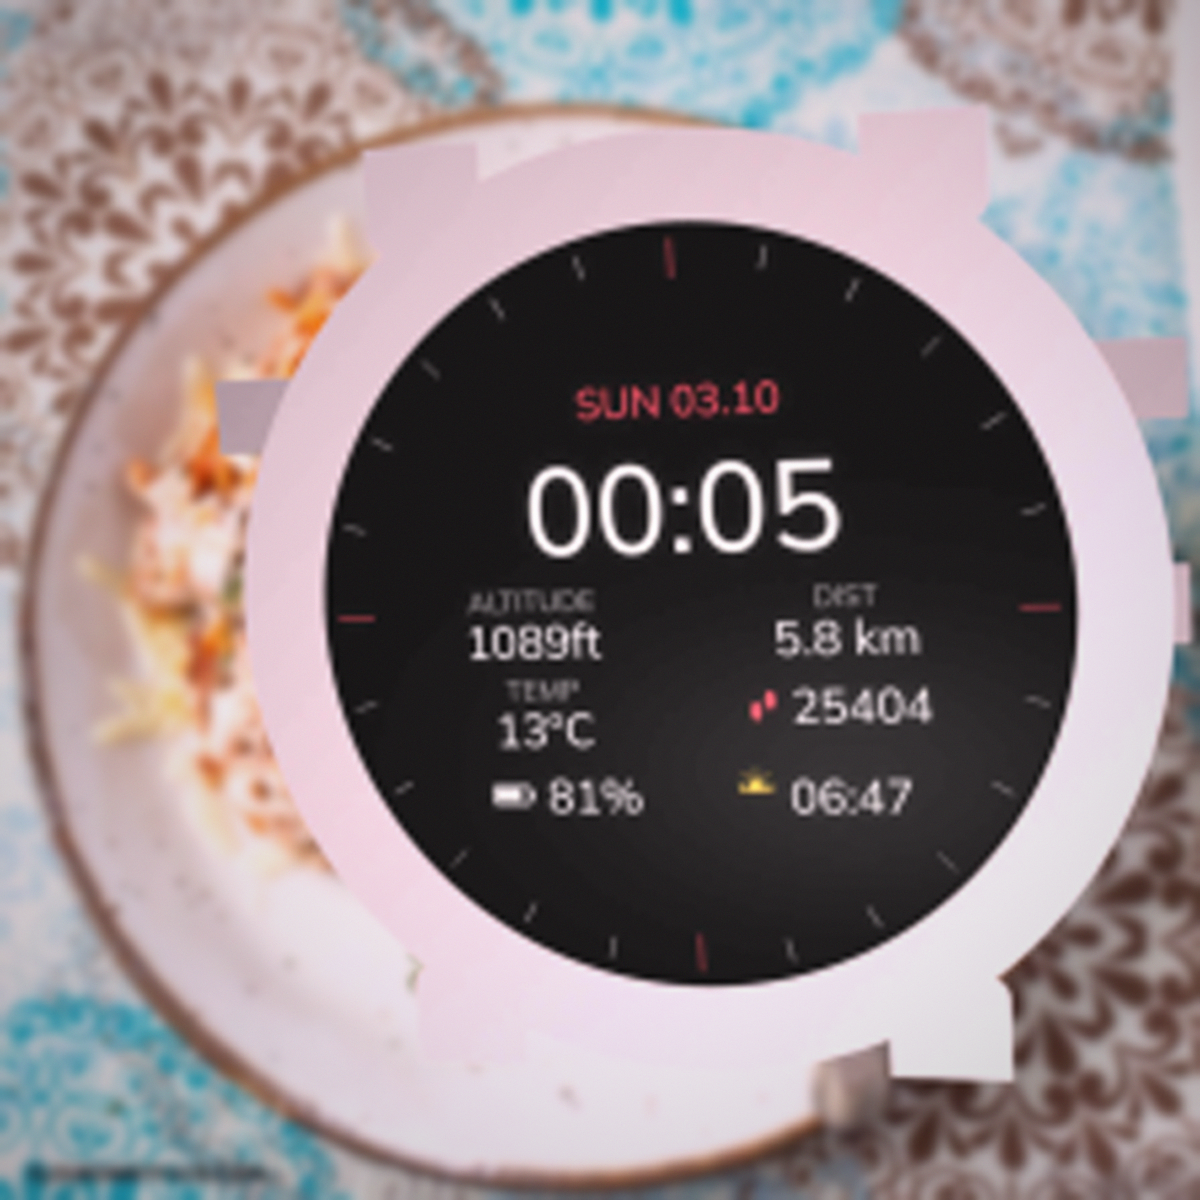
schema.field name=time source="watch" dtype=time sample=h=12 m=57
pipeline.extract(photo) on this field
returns h=0 m=5
